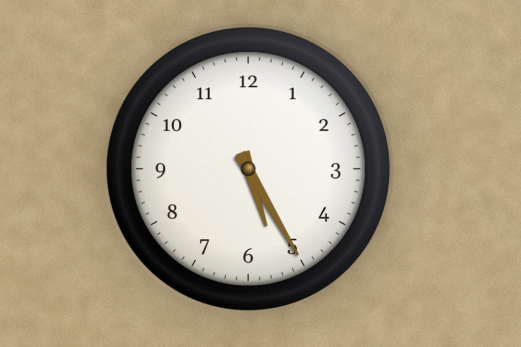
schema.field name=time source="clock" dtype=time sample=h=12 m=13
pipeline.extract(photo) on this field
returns h=5 m=25
